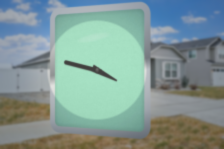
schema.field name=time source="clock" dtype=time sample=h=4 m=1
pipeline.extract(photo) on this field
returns h=3 m=47
